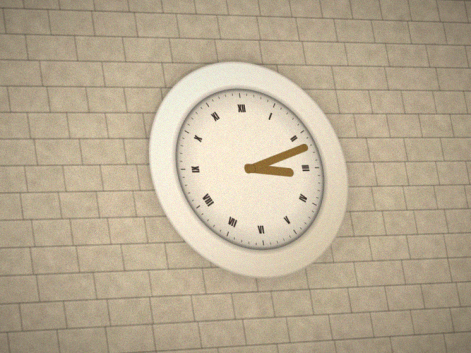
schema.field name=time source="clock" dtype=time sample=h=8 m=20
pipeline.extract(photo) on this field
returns h=3 m=12
